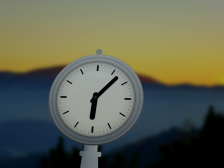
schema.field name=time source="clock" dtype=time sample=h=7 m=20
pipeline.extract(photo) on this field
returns h=6 m=7
